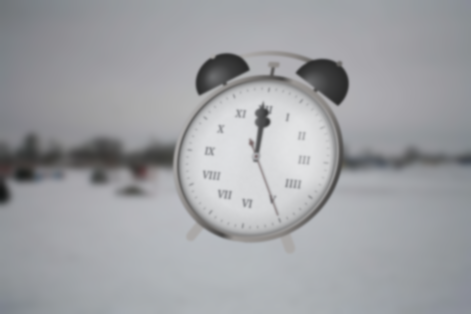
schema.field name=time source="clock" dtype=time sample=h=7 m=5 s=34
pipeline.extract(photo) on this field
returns h=11 m=59 s=25
